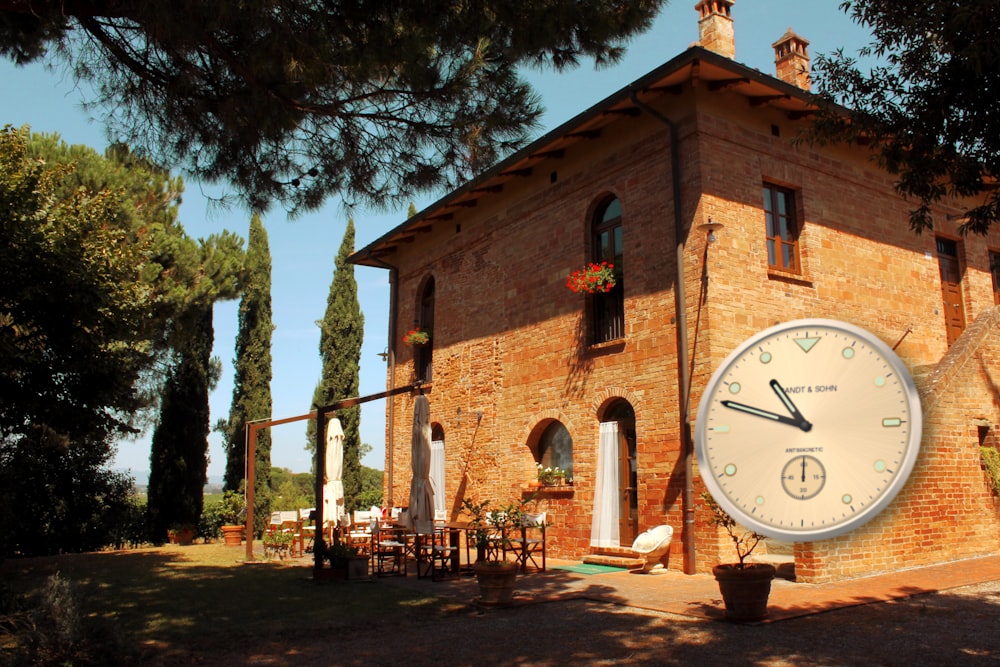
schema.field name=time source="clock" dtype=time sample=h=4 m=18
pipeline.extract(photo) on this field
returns h=10 m=48
